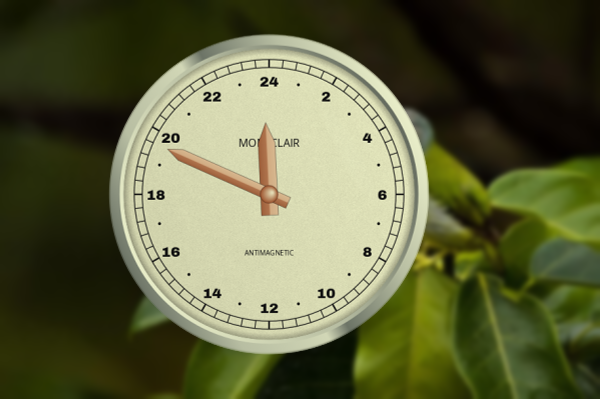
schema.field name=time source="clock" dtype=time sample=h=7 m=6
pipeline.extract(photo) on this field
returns h=23 m=49
